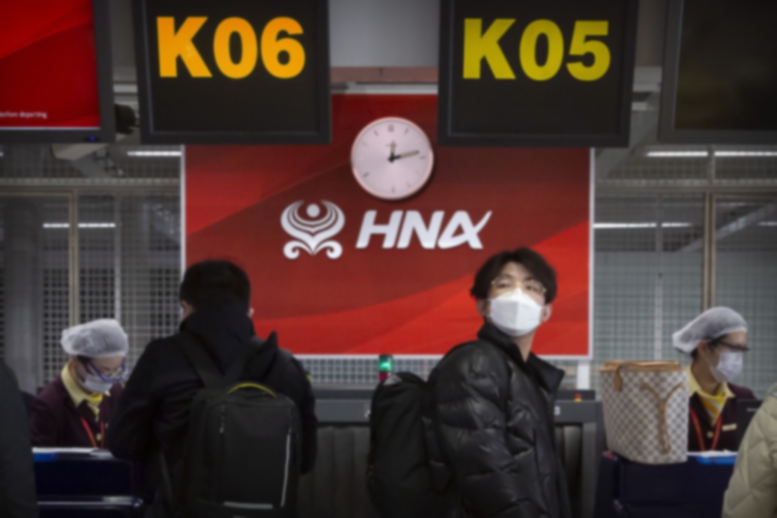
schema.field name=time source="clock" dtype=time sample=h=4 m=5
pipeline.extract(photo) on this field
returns h=12 m=13
